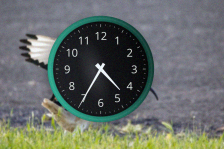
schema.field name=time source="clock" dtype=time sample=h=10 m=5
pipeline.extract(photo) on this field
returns h=4 m=35
